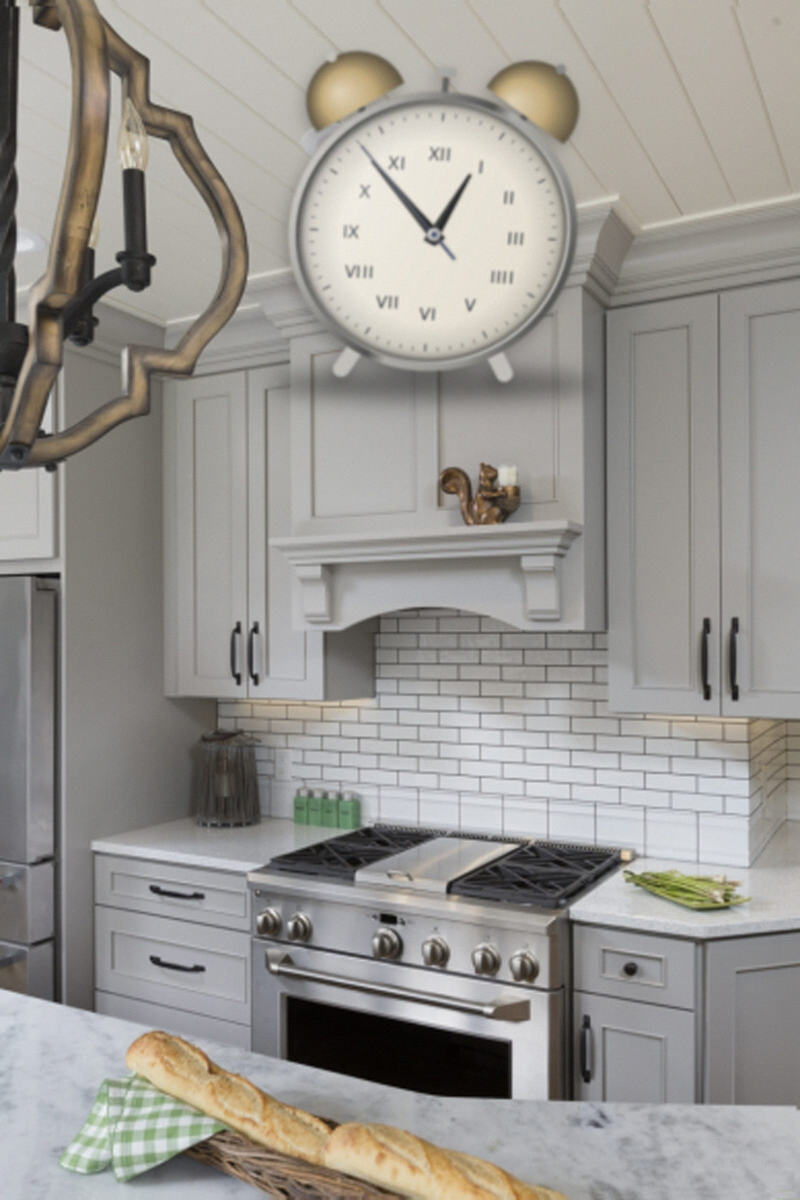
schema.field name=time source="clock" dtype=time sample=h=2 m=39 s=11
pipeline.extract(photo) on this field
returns h=12 m=52 s=53
